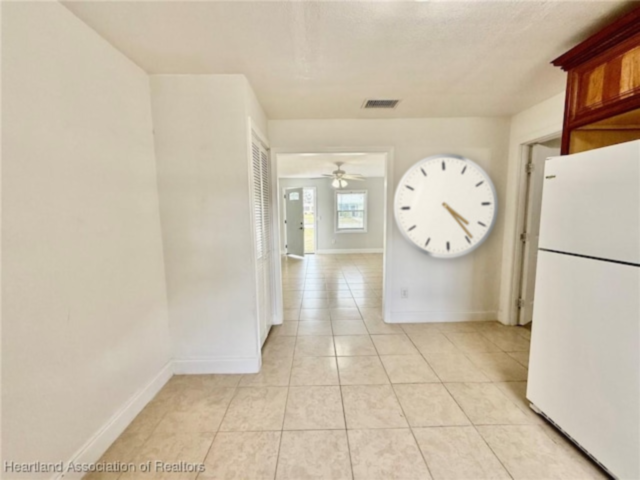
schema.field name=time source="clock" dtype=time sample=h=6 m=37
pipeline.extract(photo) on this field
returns h=4 m=24
